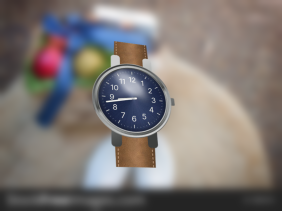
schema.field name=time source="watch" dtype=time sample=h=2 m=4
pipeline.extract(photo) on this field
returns h=8 m=43
